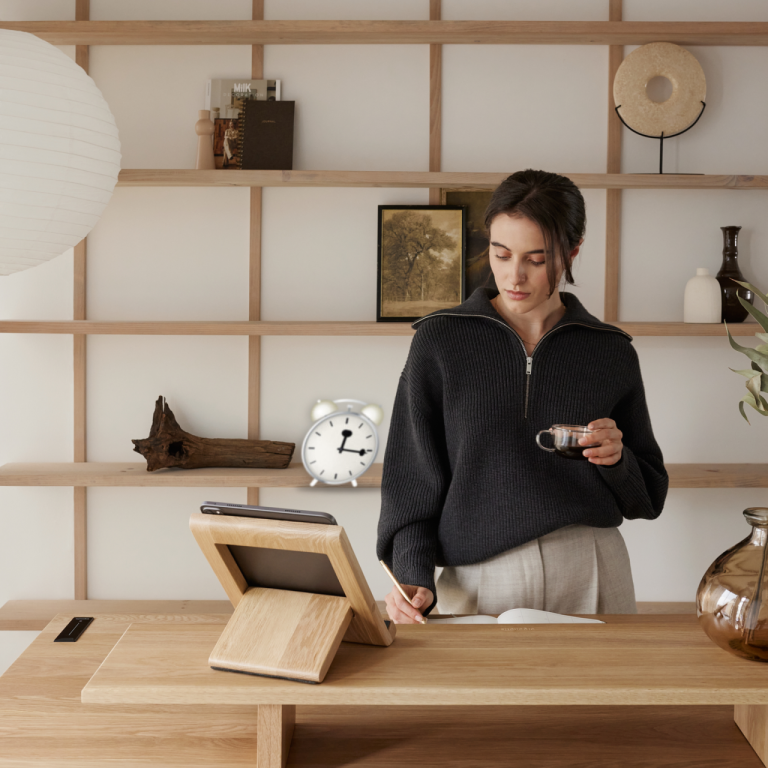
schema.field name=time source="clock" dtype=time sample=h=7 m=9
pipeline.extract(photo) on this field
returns h=12 m=16
